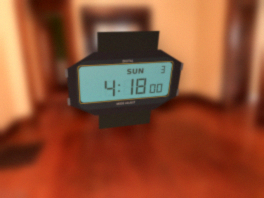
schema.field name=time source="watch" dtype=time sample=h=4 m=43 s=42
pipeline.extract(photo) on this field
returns h=4 m=18 s=0
